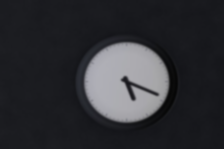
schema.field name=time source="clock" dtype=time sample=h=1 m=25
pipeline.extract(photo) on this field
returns h=5 m=19
